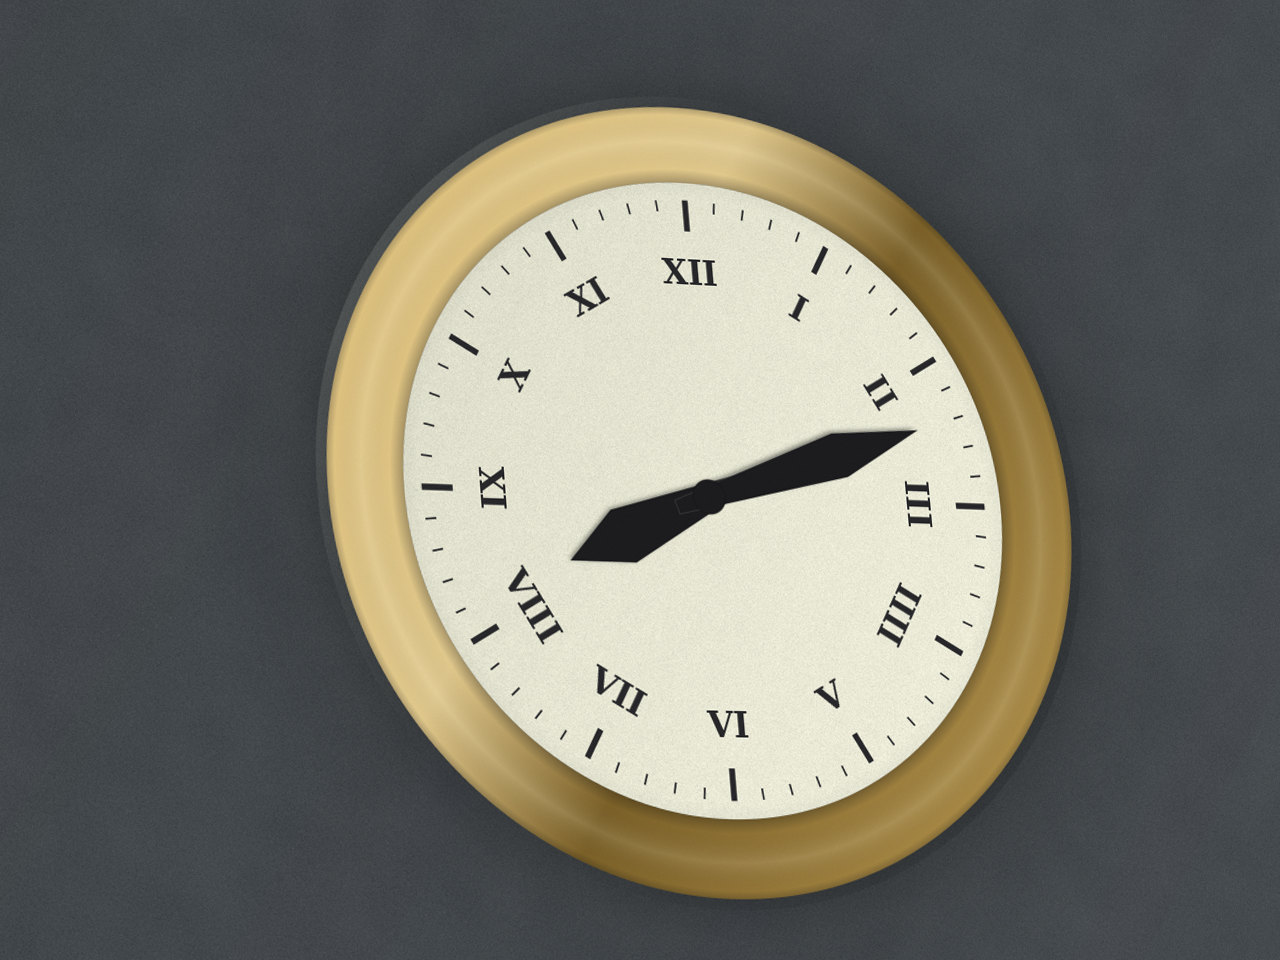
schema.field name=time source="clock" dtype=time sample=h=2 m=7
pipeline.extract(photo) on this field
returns h=8 m=12
